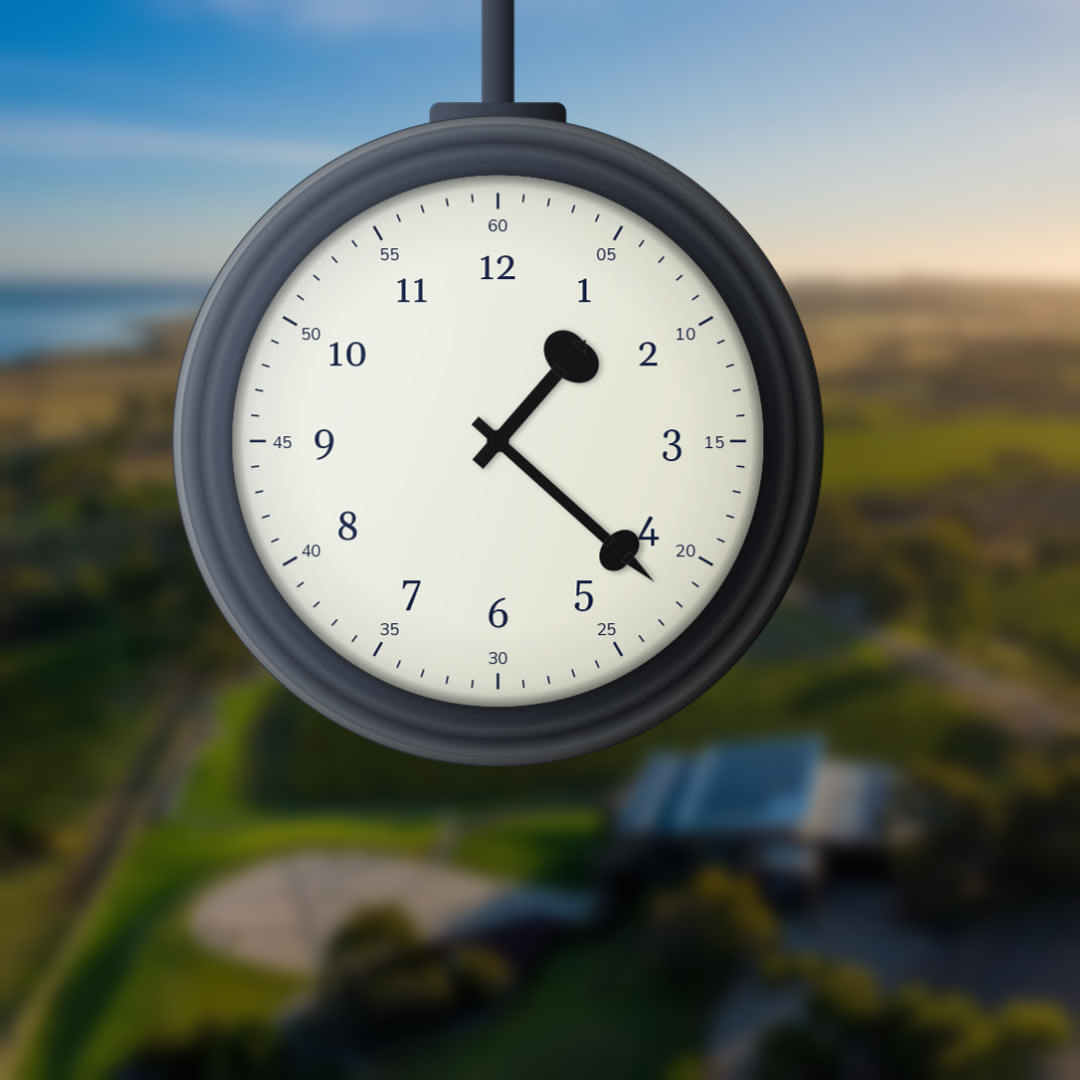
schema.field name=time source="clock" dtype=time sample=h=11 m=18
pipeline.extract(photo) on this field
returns h=1 m=22
